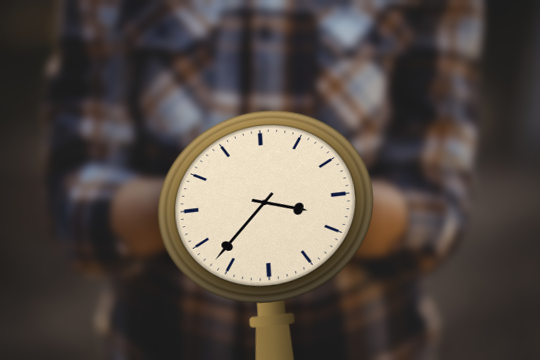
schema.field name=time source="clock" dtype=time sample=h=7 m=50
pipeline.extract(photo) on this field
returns h=3 m=37
